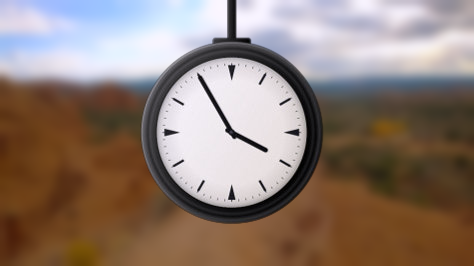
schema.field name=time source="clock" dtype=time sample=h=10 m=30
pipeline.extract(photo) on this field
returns h=3 m=55
